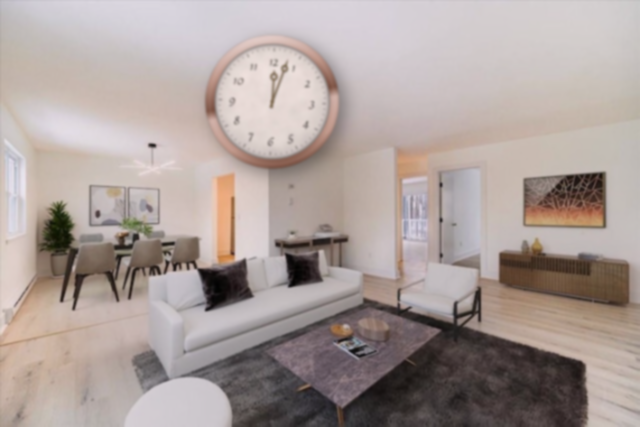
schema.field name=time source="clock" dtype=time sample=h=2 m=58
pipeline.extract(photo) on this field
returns h=12 m=3
